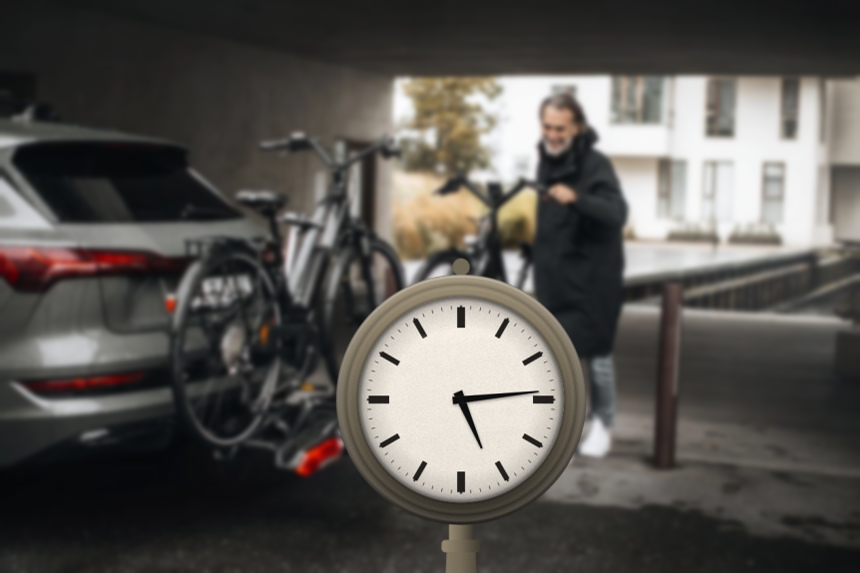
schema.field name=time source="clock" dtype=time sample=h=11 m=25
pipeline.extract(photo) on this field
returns h=5 m=14
